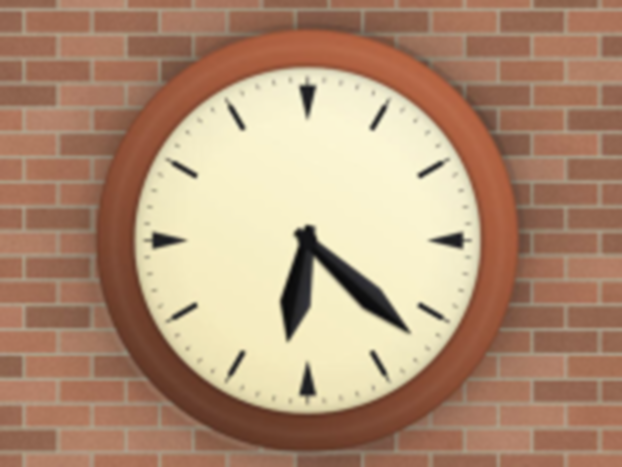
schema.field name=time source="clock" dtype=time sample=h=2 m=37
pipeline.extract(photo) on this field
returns h=6 m=22
